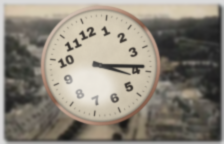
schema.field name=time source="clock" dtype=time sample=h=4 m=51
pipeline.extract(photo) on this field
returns h=4 m=19
